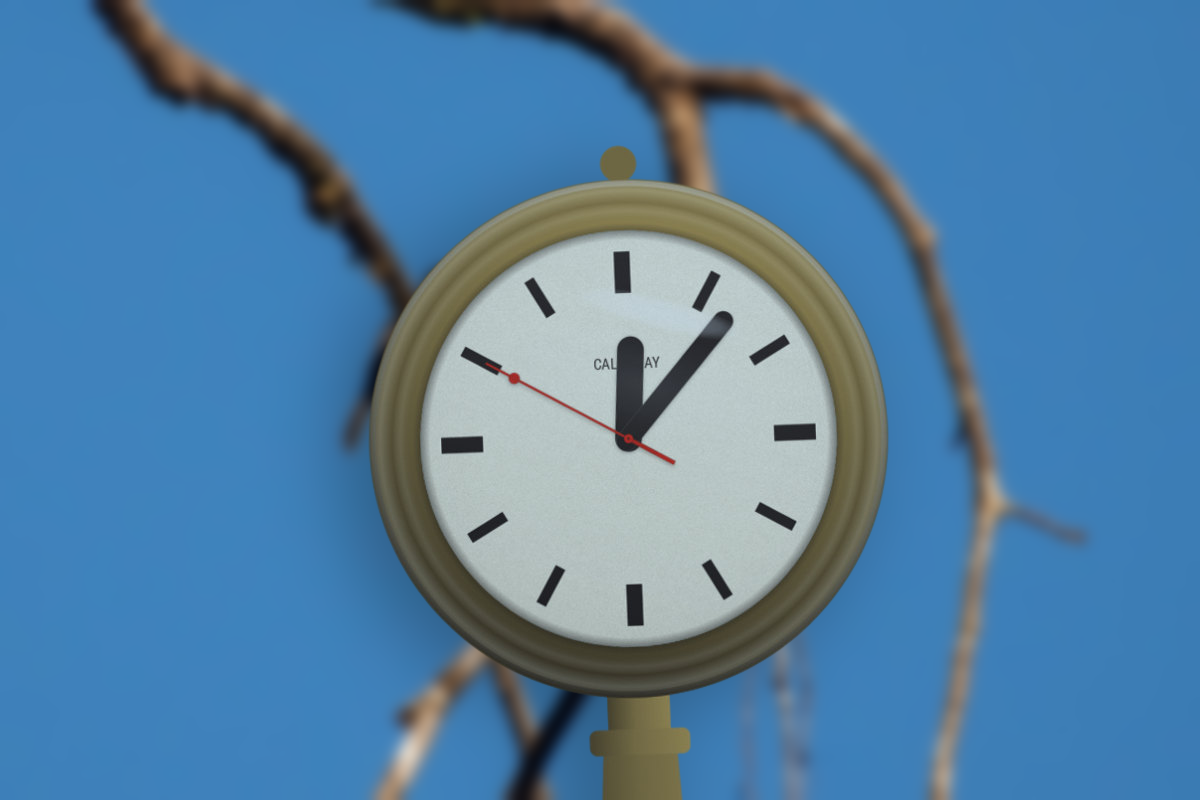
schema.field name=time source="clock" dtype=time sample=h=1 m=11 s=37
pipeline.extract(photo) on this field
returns h=12 m=6 s=50
